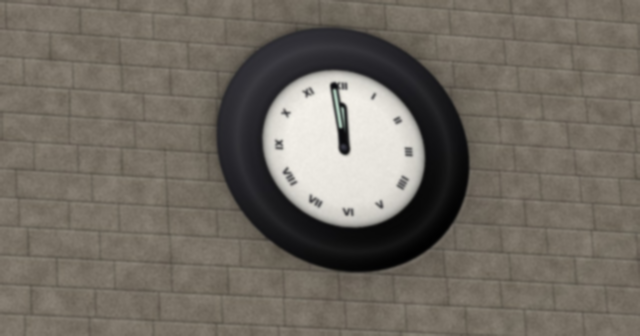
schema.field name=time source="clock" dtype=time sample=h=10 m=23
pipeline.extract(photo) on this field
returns h=11 m=59
